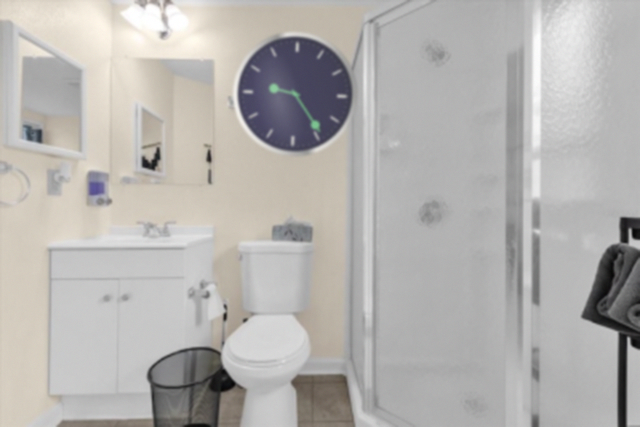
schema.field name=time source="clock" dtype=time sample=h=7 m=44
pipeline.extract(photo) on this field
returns h=9 m=24
